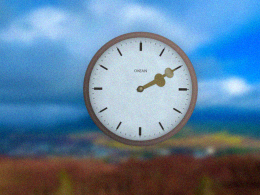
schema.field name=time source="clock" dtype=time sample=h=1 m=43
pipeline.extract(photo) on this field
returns h=2 m=10
